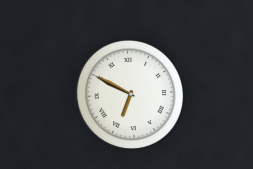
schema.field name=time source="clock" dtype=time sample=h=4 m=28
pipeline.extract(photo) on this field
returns h=6 m=50
